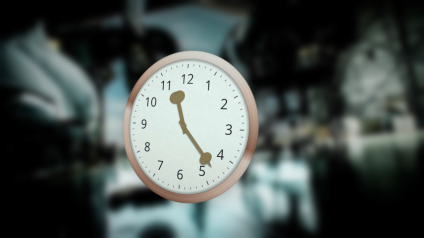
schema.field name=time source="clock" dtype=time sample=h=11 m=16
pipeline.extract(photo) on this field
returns h=11 m=23
